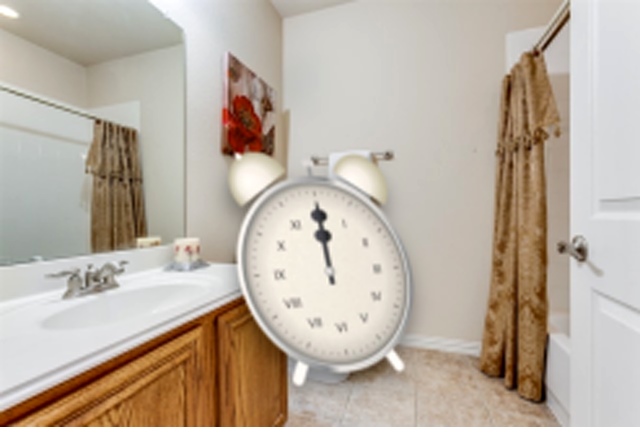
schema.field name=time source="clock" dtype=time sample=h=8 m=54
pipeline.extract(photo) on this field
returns h=12 m=0
